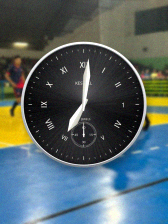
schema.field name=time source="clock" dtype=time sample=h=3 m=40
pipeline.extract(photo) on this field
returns h=7 m=1
